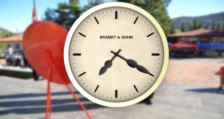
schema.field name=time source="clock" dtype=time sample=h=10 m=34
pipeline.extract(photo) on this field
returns h=7 m=20
